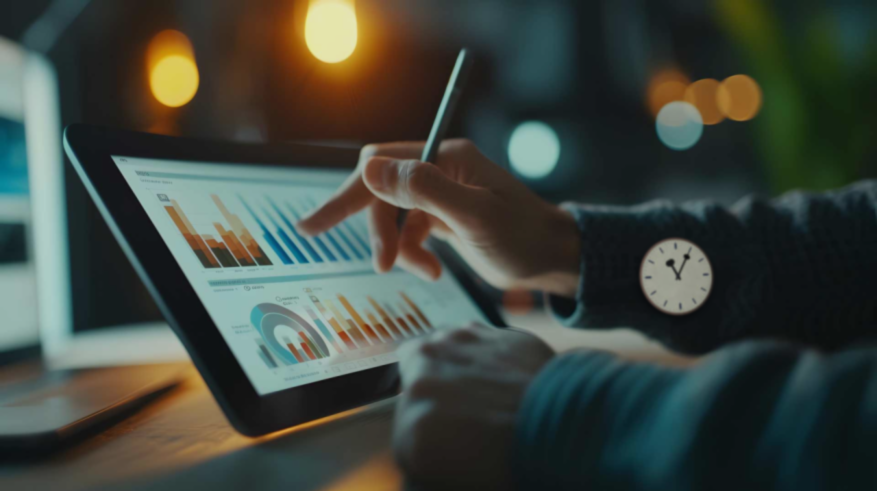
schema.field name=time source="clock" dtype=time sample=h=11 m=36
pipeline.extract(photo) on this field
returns h=11 m=5
